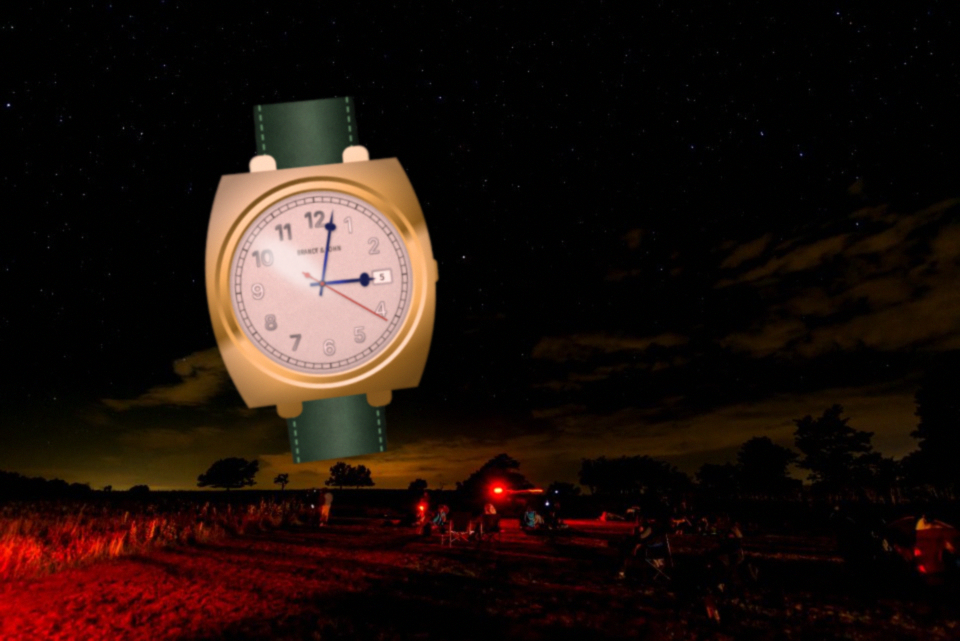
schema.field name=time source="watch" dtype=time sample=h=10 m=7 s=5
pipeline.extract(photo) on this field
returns h=3 m=2 s=21
